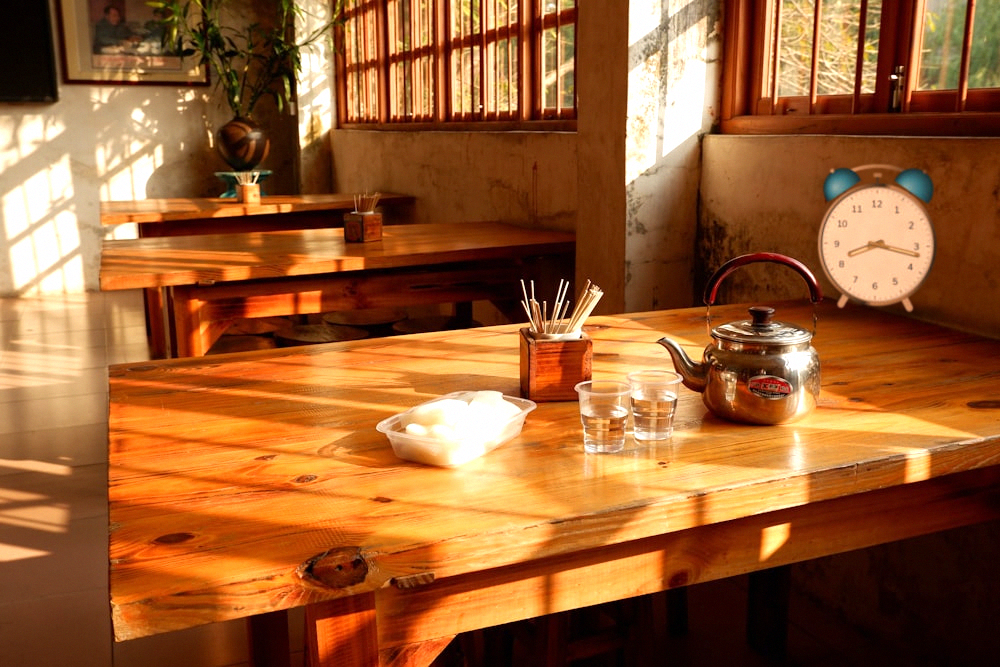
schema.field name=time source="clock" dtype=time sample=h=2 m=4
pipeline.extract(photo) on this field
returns h=8 m=17
